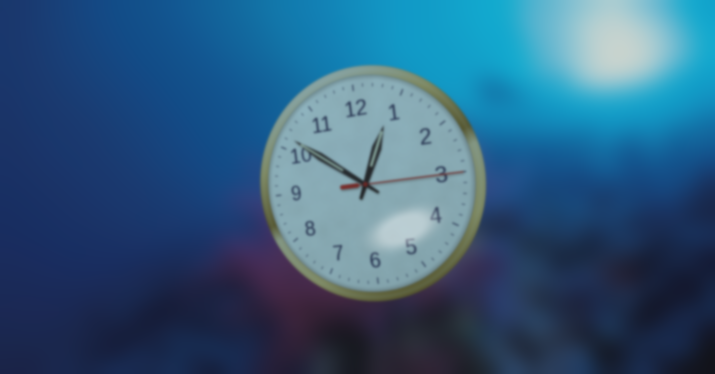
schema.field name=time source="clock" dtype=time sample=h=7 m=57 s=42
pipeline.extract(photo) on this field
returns h=12 m=51 s=15
